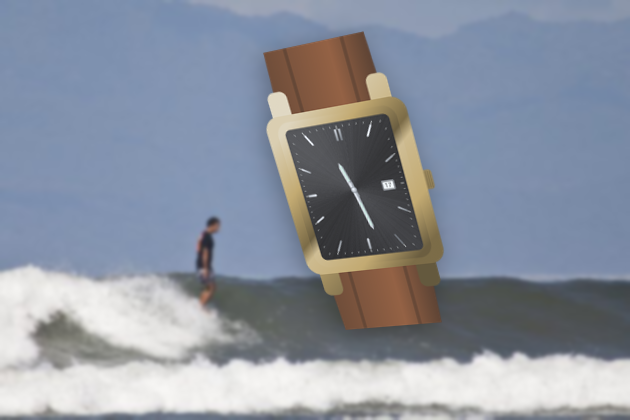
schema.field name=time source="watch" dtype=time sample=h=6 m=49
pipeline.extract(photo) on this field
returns h=11 m=28
